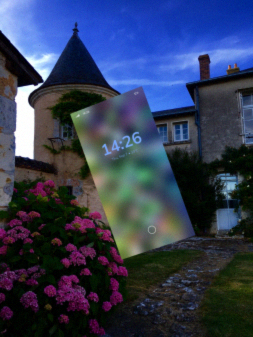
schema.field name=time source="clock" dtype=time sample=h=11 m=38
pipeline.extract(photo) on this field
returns h=14 m=26
